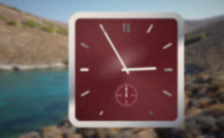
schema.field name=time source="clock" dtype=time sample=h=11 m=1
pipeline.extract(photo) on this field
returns h=2 m=55
